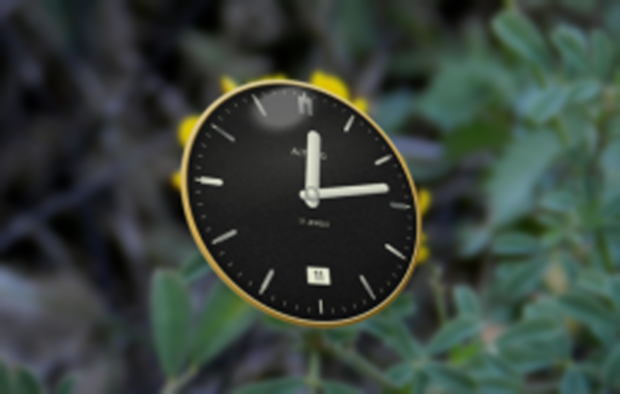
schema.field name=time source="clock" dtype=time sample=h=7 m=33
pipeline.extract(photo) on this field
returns h=12 m=13
